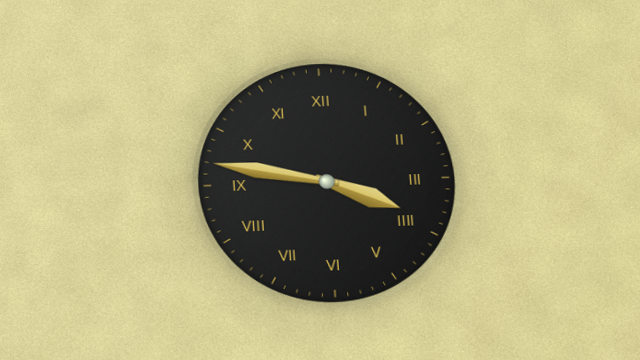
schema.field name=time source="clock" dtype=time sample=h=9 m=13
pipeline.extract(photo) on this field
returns h=3 m=47
